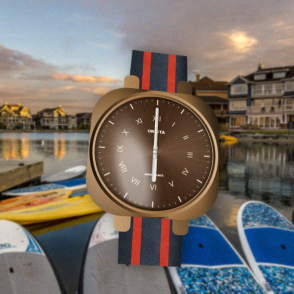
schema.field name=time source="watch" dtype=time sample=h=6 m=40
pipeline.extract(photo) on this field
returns h=6 m=0
